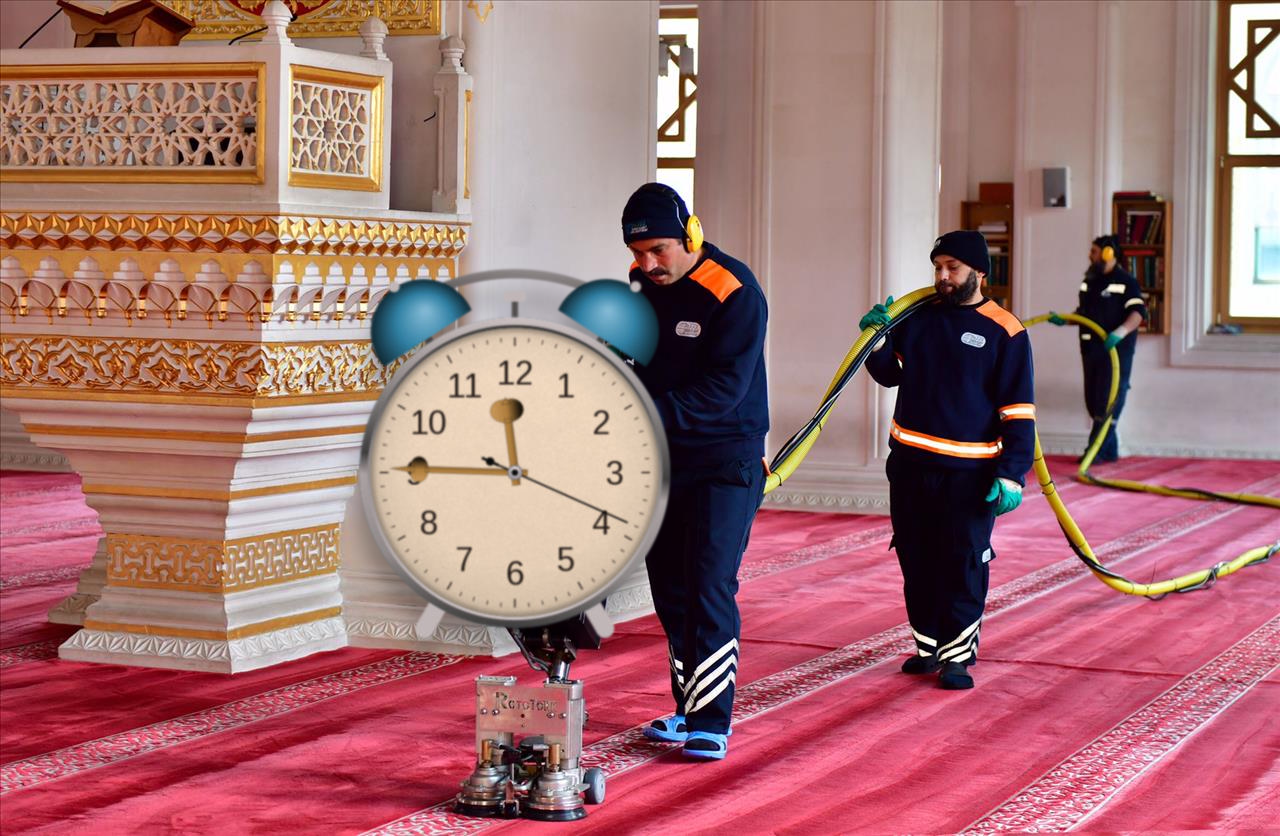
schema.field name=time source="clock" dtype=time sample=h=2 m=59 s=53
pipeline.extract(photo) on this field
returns h=11 m=45 s=19
